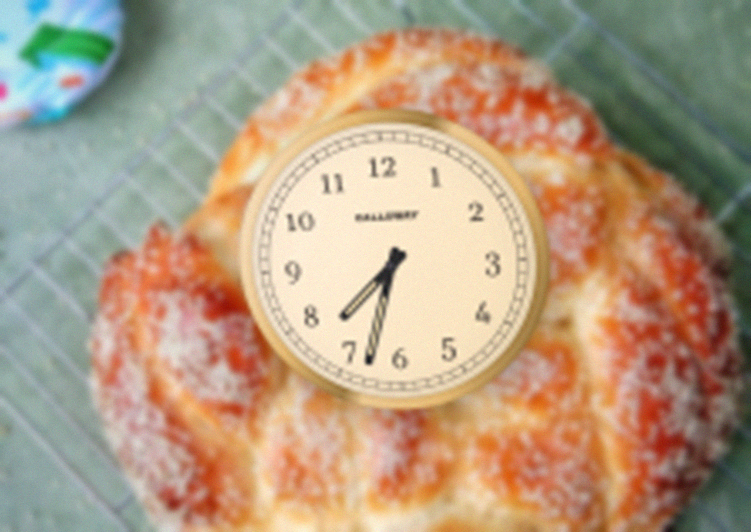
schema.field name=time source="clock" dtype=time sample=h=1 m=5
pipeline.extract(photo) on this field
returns h=7 m=33
